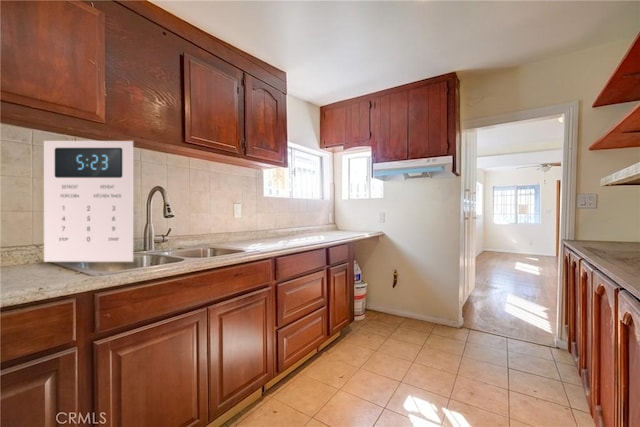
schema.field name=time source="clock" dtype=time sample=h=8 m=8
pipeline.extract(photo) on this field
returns h=5 m=23
